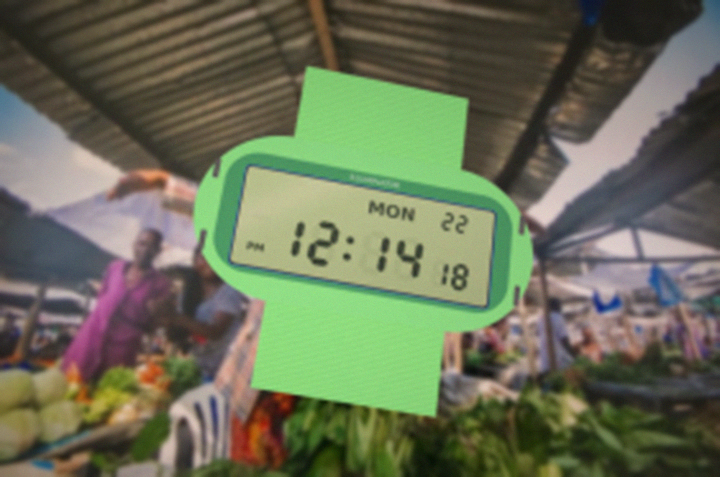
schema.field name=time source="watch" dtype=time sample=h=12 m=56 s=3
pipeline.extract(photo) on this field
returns h=12 m=14 s=18
